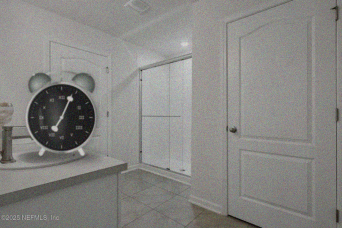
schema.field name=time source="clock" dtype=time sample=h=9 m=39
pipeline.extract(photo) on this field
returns h=7 m=4
